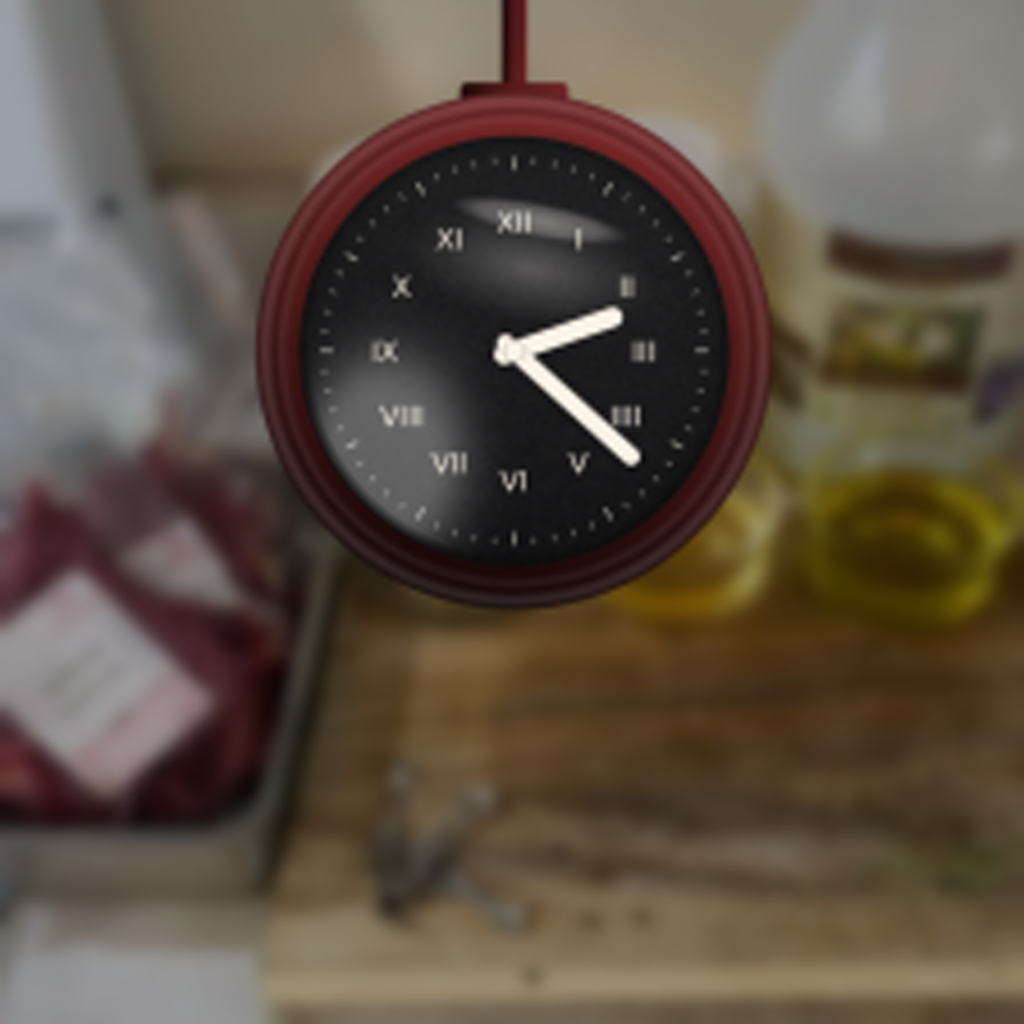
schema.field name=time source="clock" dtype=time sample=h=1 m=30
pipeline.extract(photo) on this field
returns h=2 m=22
